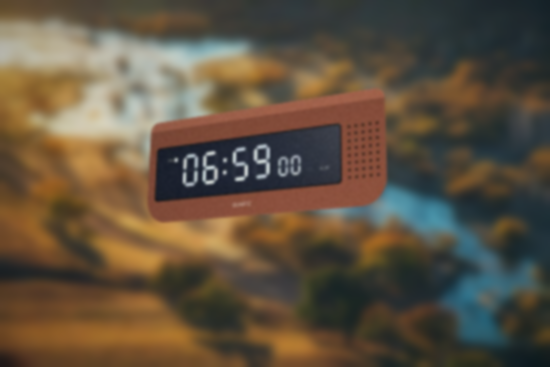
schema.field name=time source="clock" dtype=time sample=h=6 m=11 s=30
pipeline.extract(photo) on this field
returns h=6 m=59 s=0
